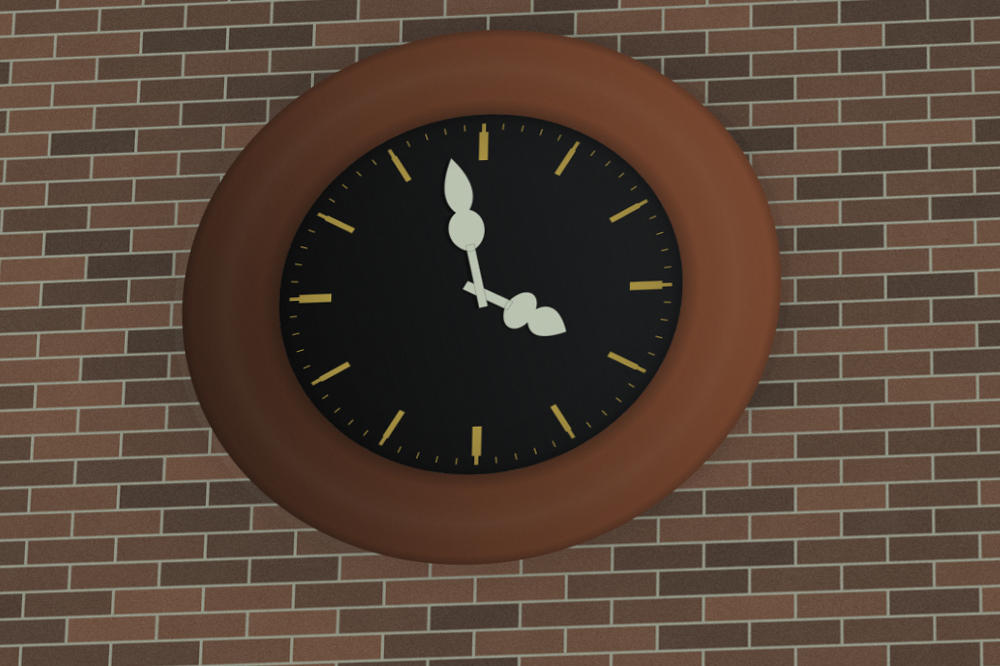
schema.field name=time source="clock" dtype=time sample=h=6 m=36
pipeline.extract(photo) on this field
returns h=3 m=58
